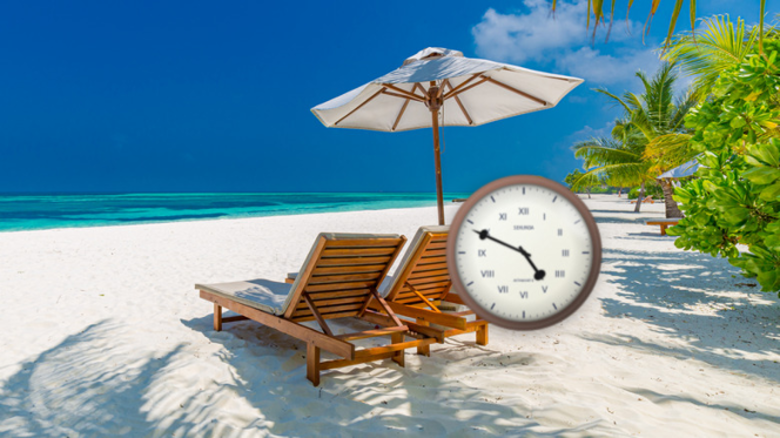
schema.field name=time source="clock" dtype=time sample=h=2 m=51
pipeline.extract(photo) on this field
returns h=4 m=49
